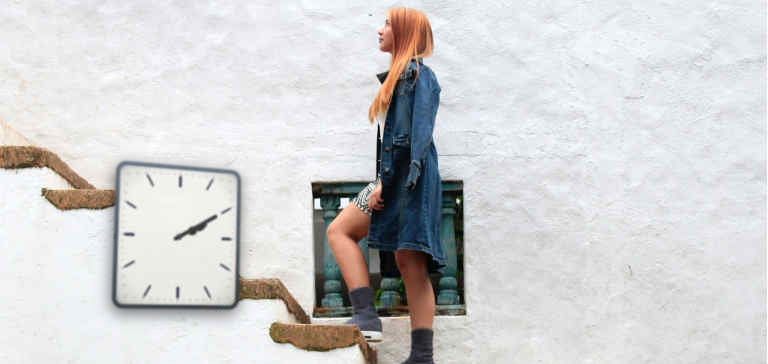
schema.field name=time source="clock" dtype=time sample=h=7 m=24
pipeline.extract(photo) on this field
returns h=2 m=10
